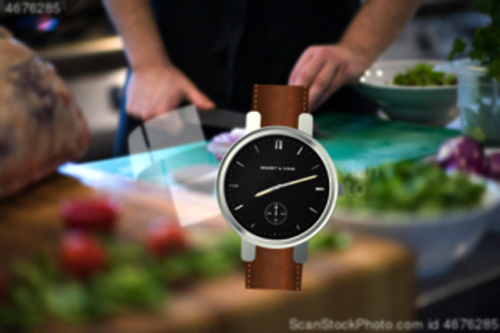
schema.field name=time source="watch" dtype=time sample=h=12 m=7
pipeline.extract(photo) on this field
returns h=8 m=12
